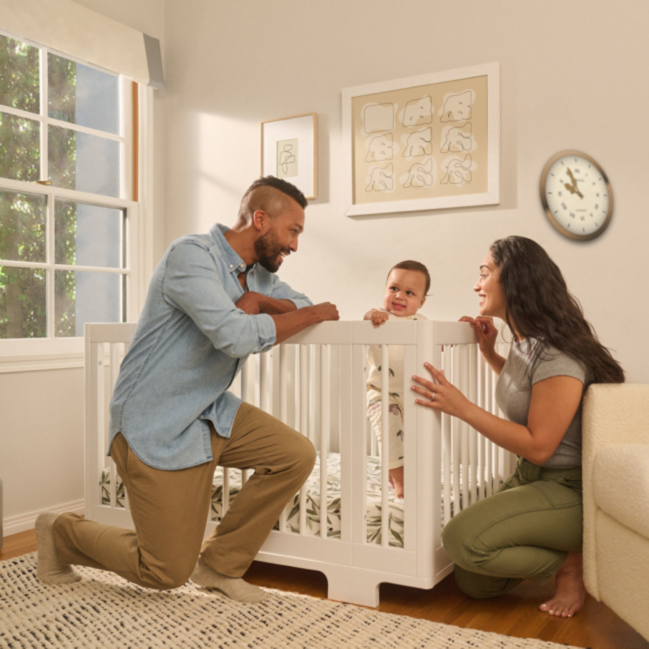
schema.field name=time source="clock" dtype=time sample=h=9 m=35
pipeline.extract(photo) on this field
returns h=9 m=56
